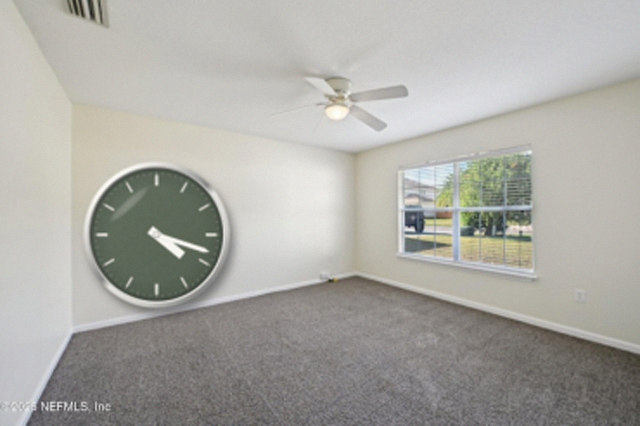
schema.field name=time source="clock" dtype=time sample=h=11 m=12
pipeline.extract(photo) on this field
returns h=4 m=18
